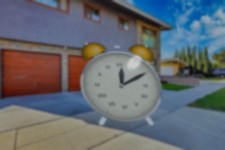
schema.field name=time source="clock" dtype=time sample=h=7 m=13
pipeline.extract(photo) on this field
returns h=12 m=10
